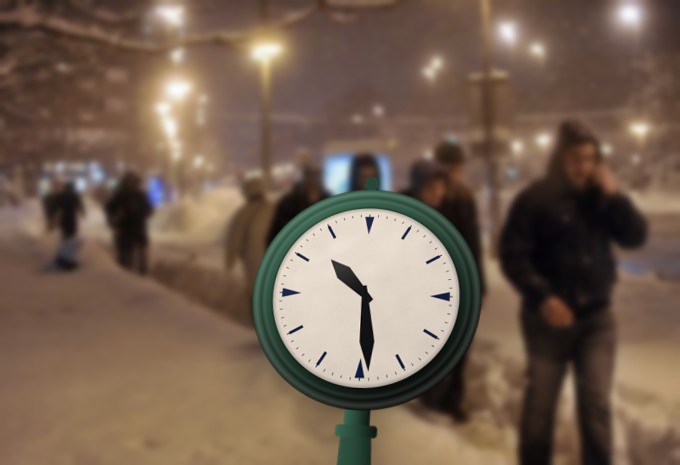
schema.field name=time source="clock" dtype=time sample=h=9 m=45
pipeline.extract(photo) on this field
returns h=10 m=29
